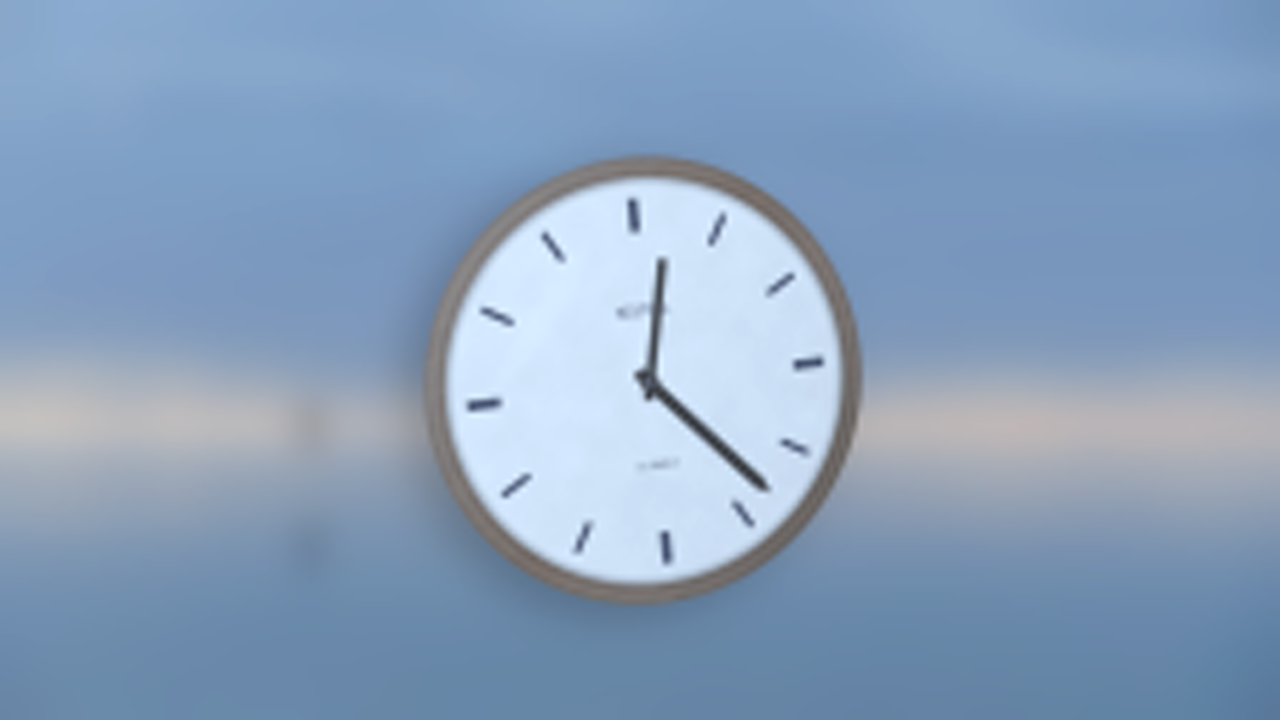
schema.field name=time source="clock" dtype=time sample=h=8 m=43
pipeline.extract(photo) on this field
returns h=12 m=23
